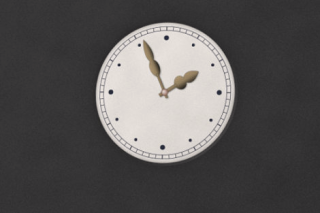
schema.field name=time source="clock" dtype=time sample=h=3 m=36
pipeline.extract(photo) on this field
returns h=1 m=56
